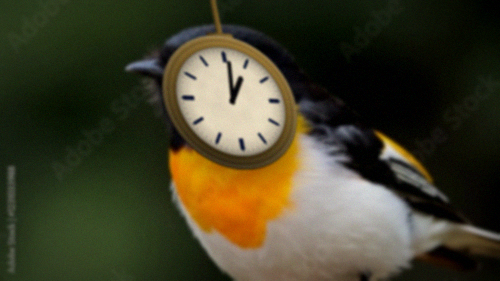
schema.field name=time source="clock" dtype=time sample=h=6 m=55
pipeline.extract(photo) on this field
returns h=1 m=1
